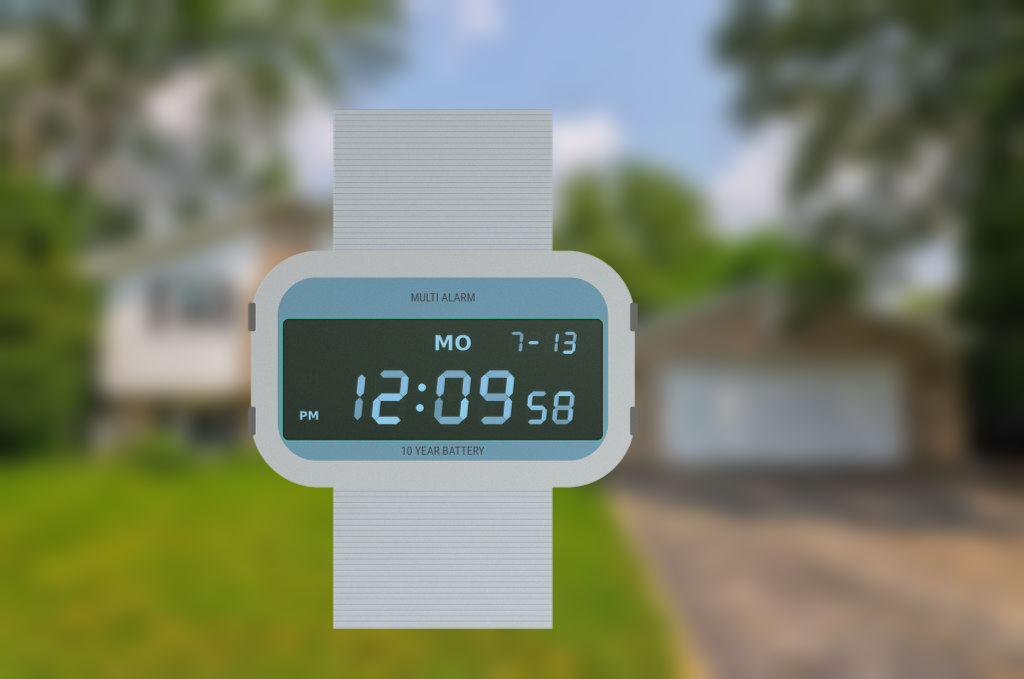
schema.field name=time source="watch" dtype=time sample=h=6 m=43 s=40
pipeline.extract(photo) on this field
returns h=12 m=9 s=58
